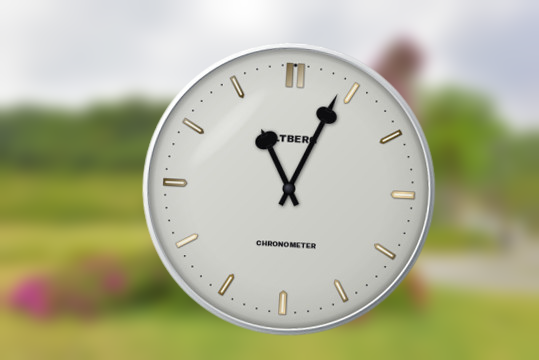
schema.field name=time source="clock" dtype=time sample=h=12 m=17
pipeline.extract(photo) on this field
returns h=11 m=4
